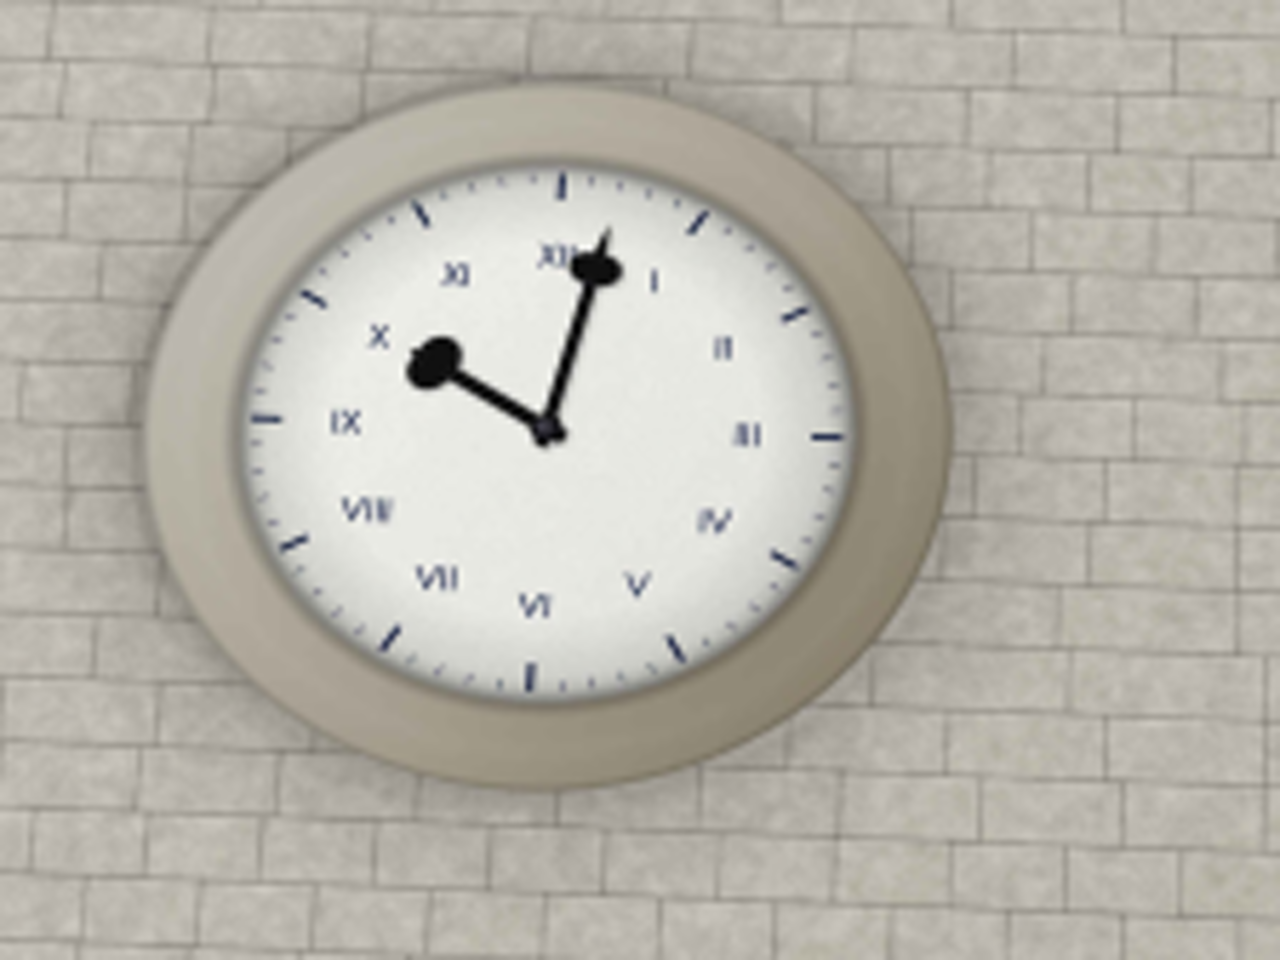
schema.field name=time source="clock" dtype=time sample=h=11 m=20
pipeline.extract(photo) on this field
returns h=10 m=2
